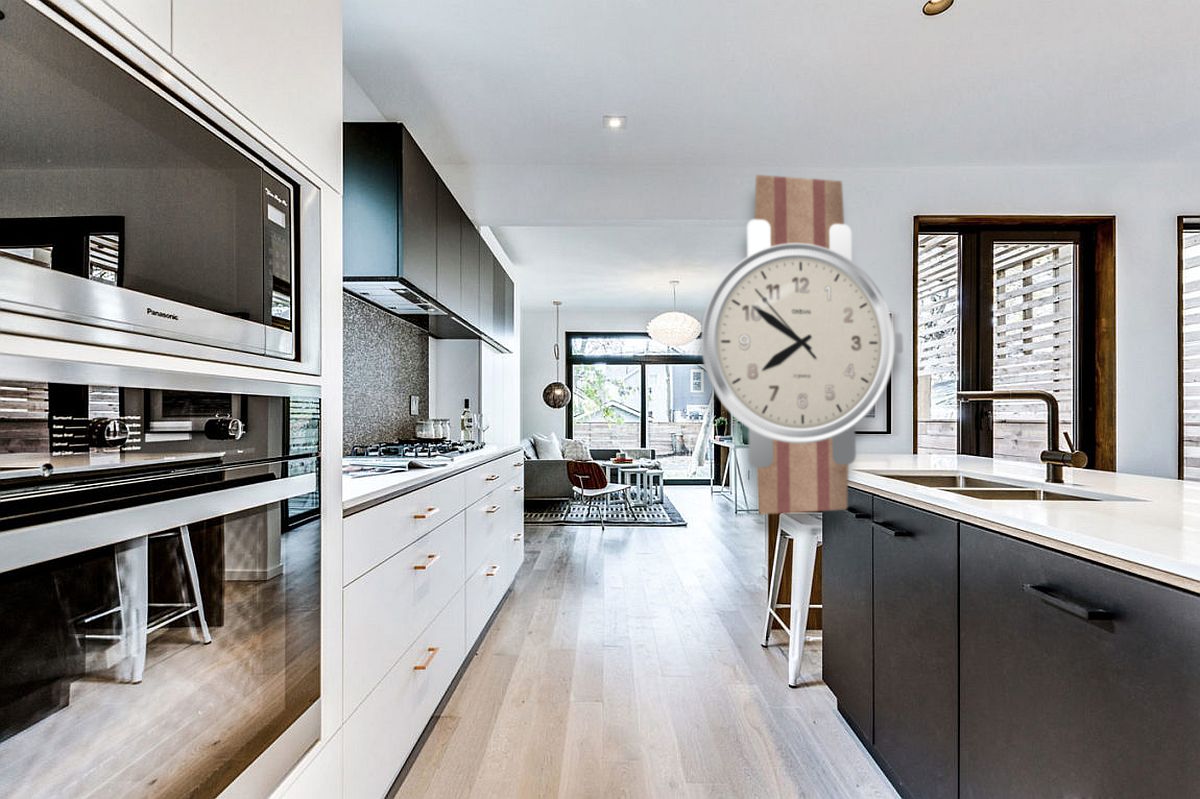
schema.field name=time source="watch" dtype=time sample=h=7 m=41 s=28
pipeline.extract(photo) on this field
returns h=7 m=50 s=53
